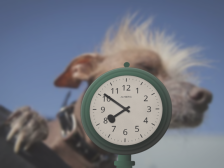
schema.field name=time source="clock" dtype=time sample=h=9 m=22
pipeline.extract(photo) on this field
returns h=7 m=51
